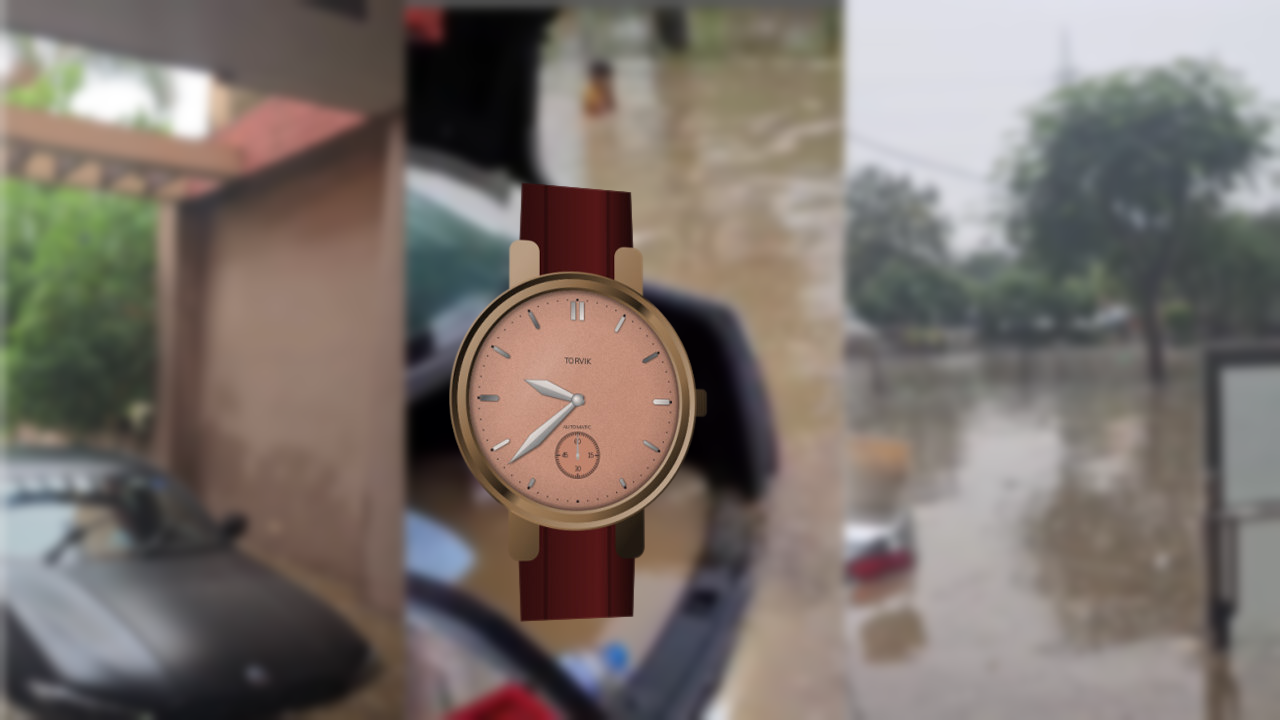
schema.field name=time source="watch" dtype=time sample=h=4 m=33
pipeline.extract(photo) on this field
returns h=9 m=38
